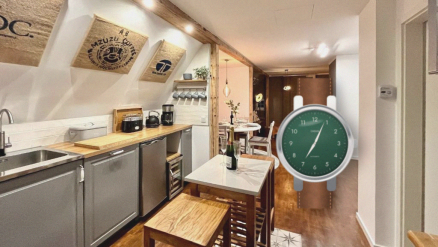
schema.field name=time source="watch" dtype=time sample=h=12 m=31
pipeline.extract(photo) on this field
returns h=7 m=4
